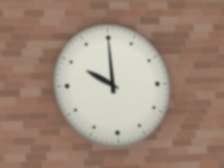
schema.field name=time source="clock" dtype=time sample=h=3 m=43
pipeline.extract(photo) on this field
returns h=10 m=0
